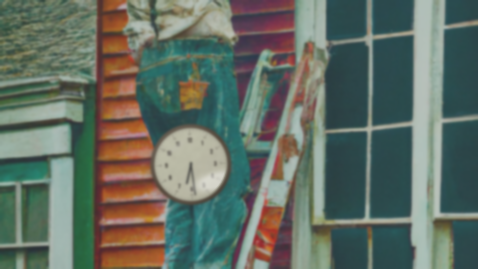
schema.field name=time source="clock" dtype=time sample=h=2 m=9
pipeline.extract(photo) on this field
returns h=6 m=29
